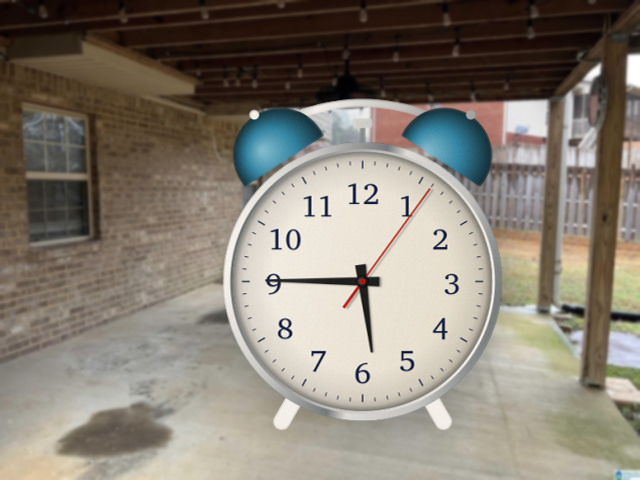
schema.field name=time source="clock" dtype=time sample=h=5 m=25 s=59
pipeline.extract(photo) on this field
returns h=5 m=45 s=6
